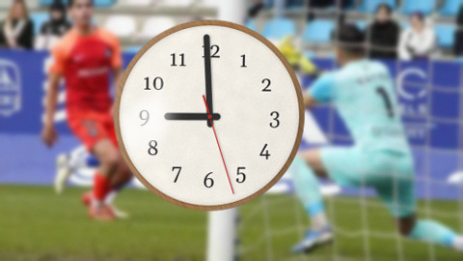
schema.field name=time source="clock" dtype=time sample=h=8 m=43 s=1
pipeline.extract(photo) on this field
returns h=8 m=59 s=27
